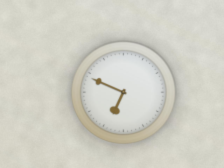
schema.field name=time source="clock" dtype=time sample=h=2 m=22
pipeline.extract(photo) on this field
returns h=6 m=49
